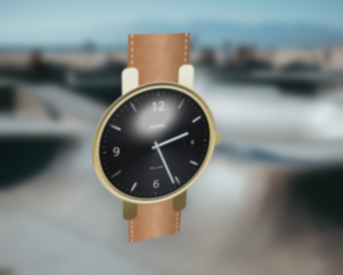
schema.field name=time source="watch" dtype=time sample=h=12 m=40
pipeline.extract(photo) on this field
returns h=2 m=26
